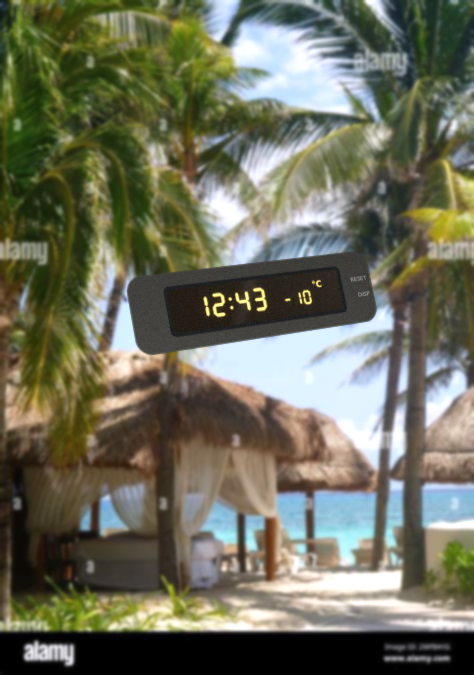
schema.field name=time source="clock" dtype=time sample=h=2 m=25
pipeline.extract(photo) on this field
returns h=12 m=43
